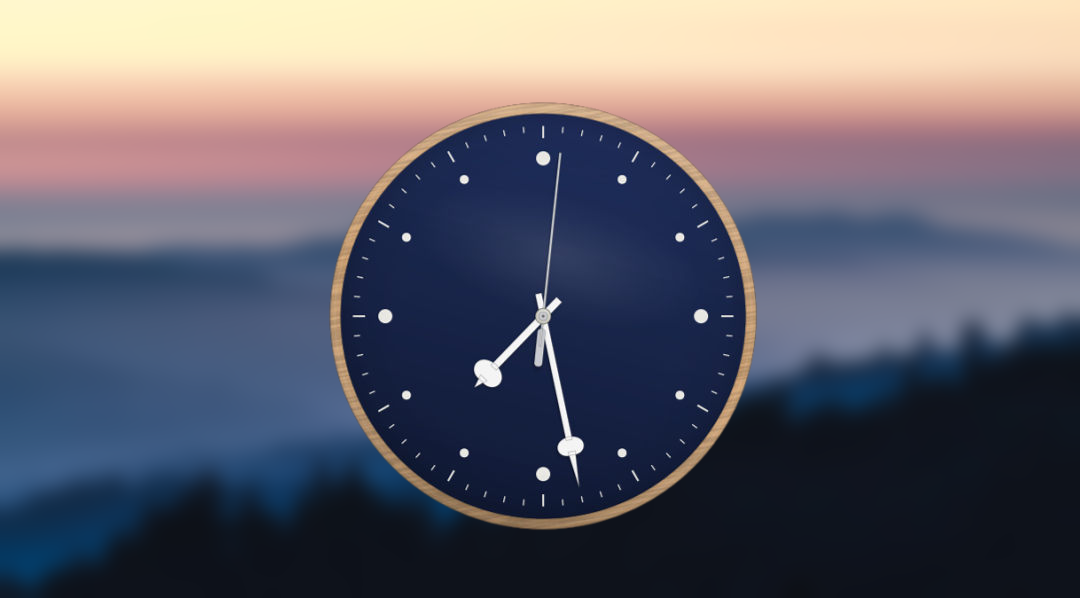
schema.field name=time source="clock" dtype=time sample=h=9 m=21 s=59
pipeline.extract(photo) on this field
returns h=7 m=28 s=1
